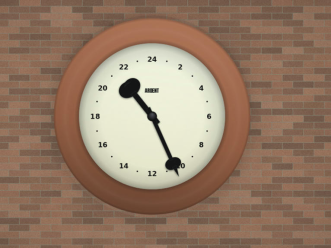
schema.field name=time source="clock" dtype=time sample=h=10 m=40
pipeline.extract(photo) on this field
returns h=21 m=26
